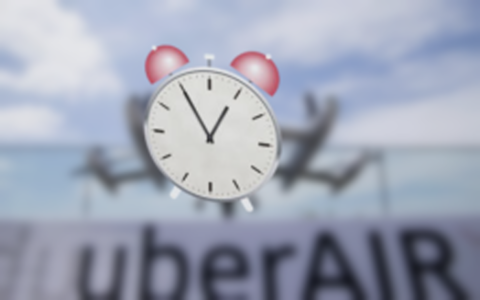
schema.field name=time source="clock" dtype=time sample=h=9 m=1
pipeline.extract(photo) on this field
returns h=12 m=55
